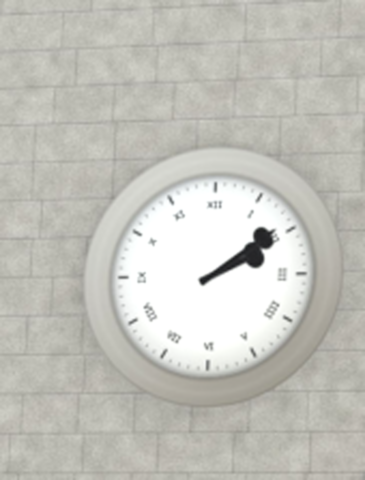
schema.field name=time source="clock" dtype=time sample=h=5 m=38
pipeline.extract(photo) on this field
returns h=2 m=9
